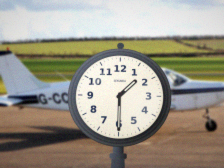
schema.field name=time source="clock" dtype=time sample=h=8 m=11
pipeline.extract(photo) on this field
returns h=1 m=30
